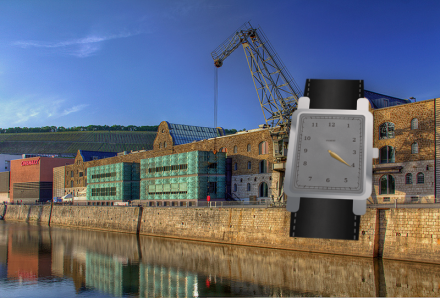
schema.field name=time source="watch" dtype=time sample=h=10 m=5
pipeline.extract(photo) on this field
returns h=4 m=21
